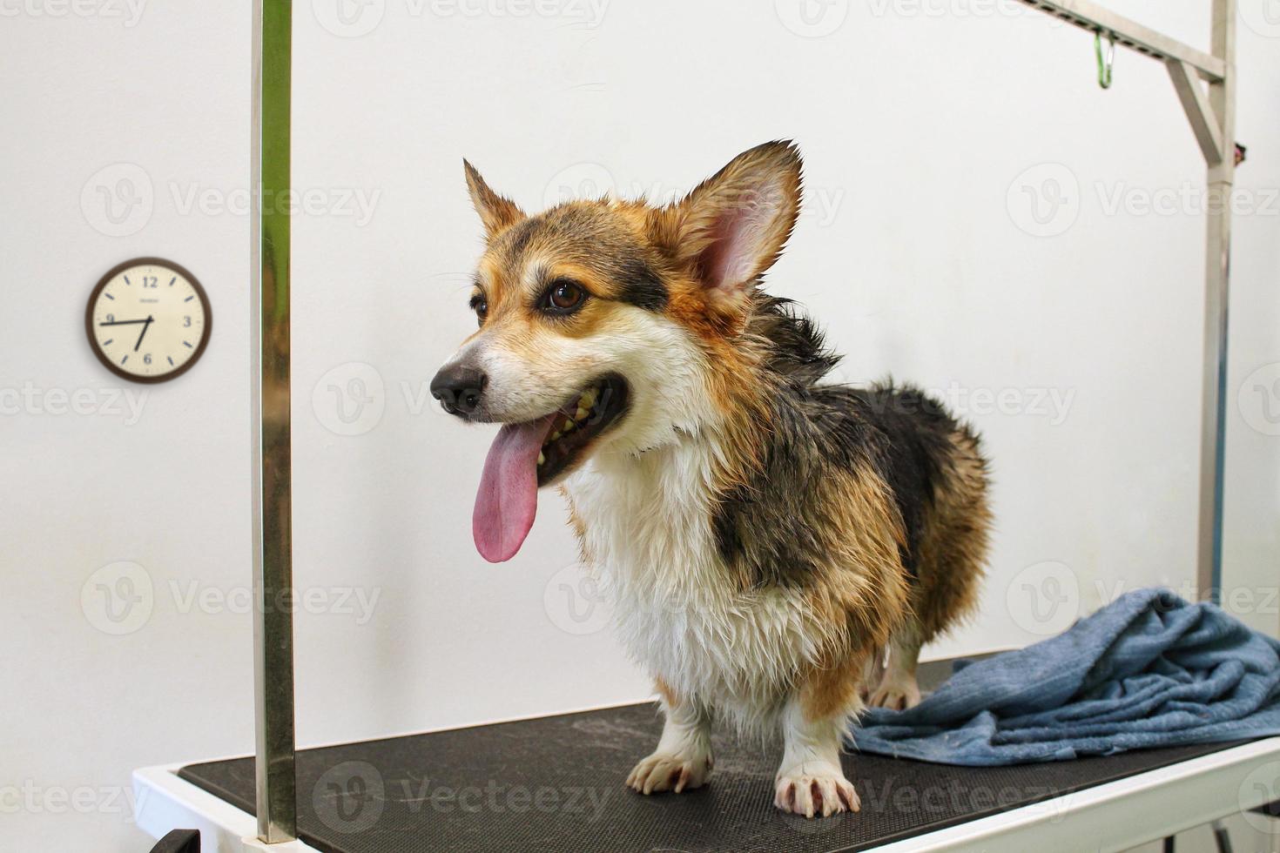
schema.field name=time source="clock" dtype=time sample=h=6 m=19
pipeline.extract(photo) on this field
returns h=6 m=44
